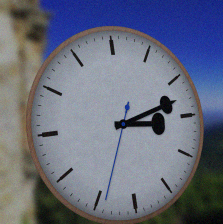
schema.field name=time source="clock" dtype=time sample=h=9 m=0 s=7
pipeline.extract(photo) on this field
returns h=3 m=12 s=34
